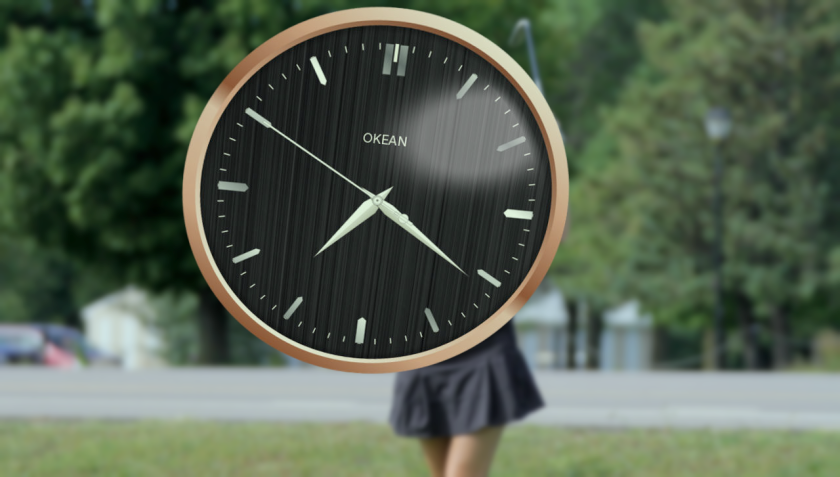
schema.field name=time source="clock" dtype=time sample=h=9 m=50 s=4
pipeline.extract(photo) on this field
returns h=7 m=20 s=50
